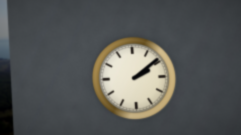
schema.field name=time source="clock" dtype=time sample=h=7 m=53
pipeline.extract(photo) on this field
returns h=2 m=9
